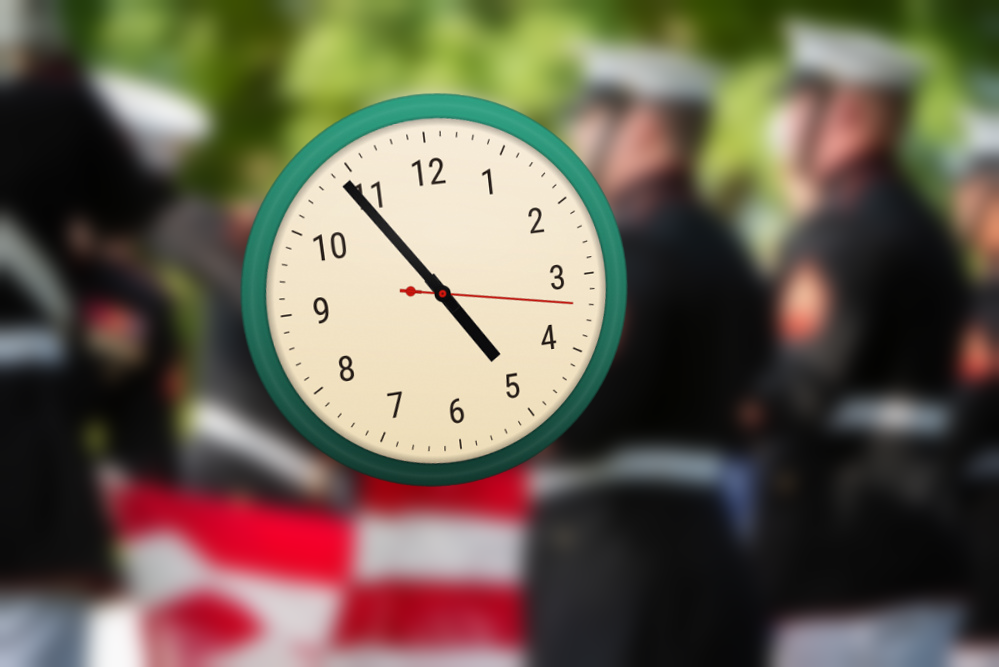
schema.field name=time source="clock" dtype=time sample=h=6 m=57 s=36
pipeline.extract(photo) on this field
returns h=4 m=54 s=17
